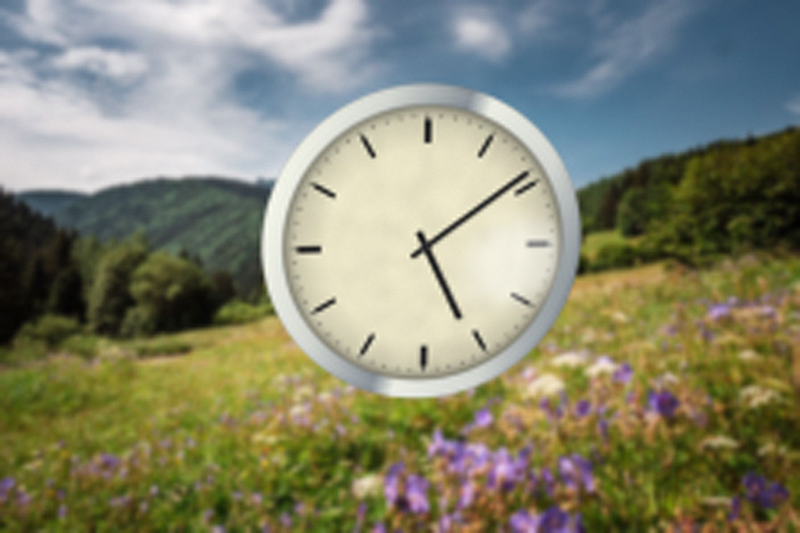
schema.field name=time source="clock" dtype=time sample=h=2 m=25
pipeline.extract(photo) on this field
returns h=5 m=9
